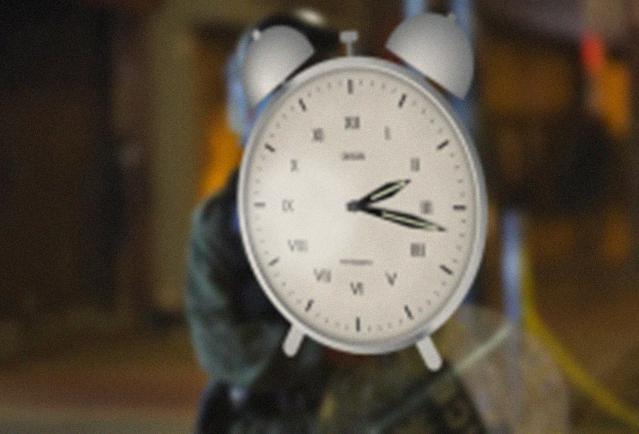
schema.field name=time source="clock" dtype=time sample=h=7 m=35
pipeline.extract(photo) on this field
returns h=2 m=17
